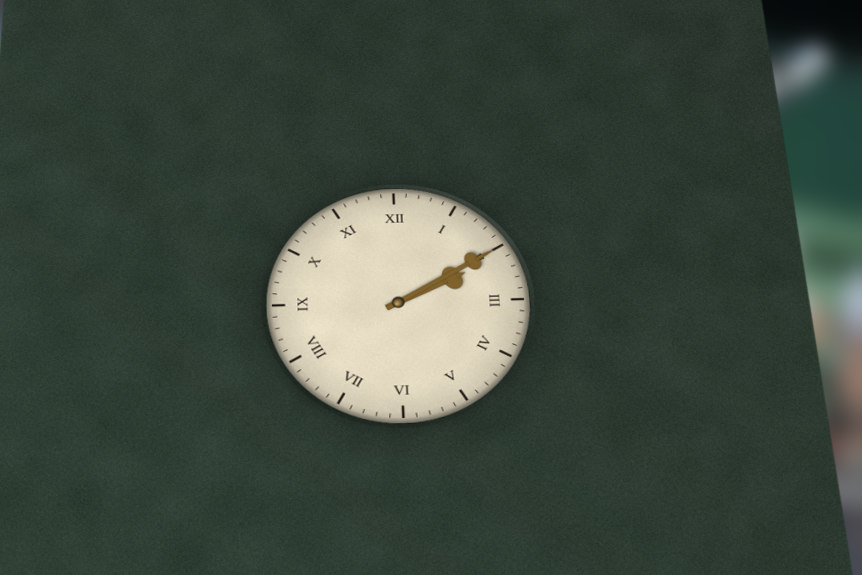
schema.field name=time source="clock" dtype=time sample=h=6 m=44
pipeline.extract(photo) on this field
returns h=2 m=10
